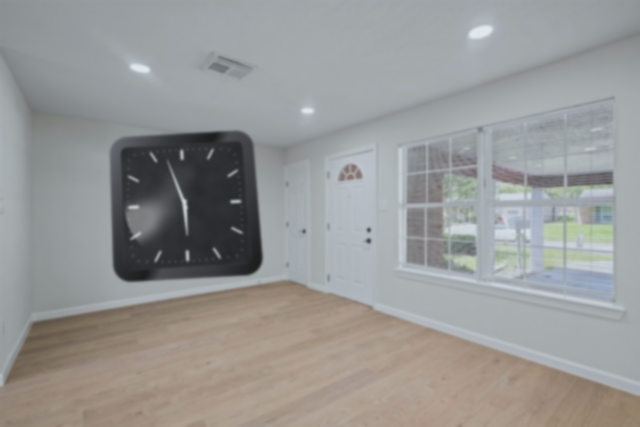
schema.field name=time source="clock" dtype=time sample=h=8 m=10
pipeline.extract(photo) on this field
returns h=5 m=57
